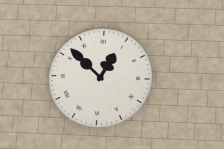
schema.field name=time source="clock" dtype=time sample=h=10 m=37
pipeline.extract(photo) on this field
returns h=12 m=52
